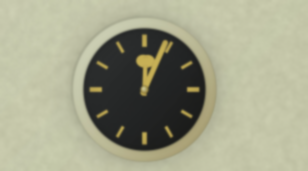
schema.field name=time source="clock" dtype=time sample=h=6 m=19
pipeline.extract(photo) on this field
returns h=12 m=4
